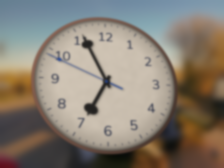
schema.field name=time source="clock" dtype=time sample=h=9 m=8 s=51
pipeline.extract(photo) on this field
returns h=6 m=55 s=49
